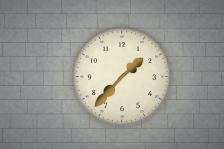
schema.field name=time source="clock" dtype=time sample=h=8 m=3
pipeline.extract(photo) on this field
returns h=1 m=37
